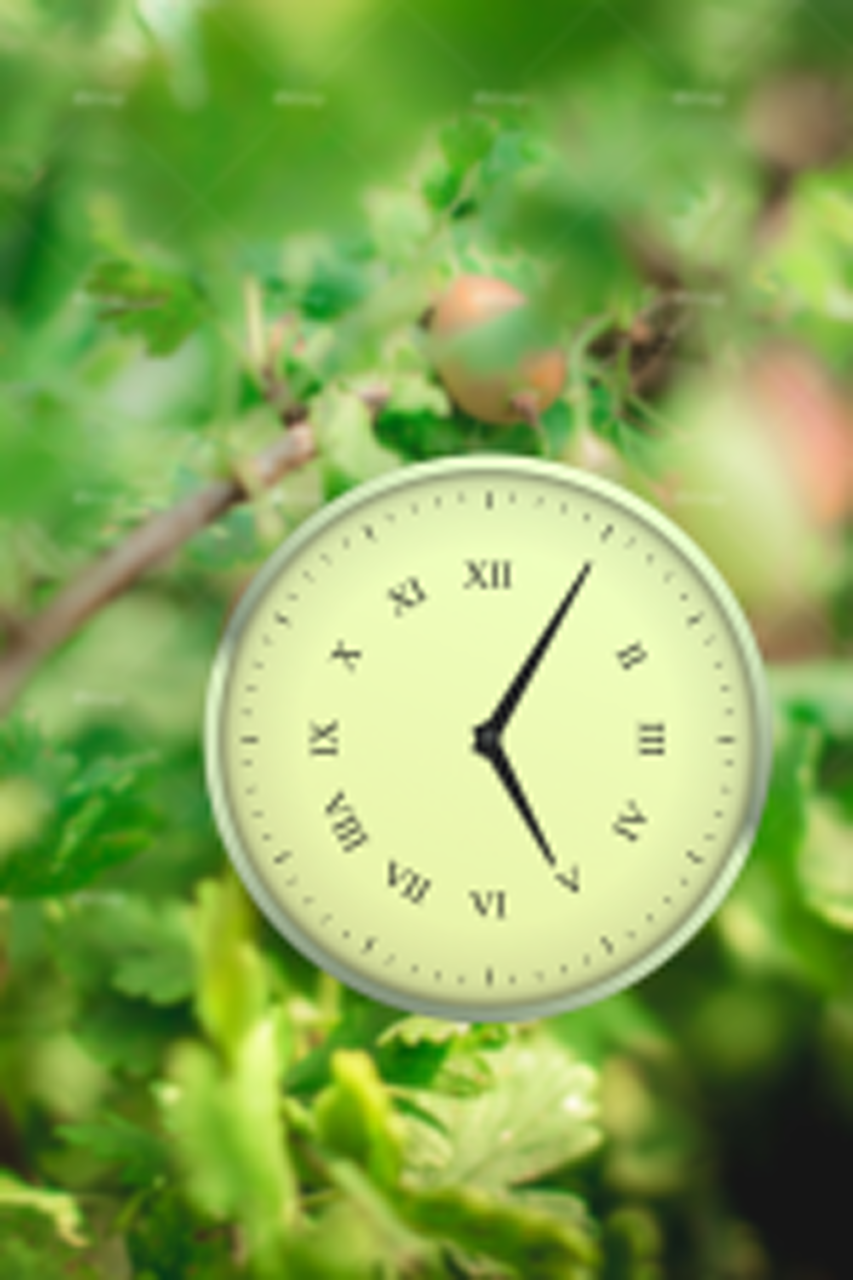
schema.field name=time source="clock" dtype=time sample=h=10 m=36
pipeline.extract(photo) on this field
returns h=5 m=5
